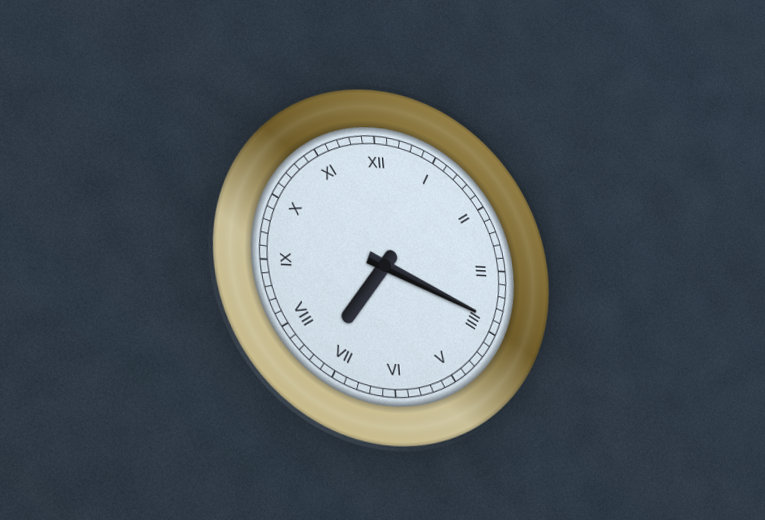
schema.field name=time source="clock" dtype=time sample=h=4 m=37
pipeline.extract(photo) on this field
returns h=7 m=19
